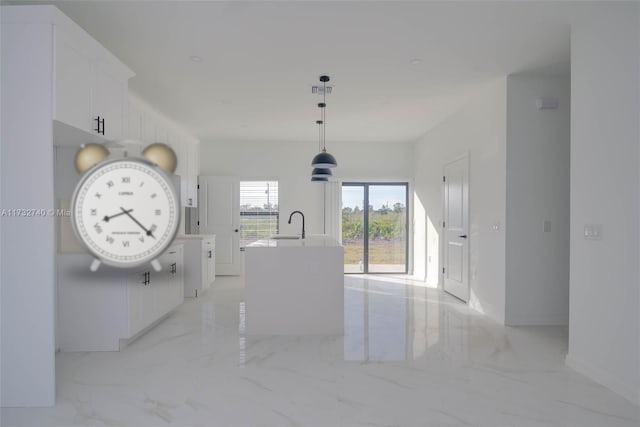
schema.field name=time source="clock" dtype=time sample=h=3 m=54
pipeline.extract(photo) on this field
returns h=8 m=22
